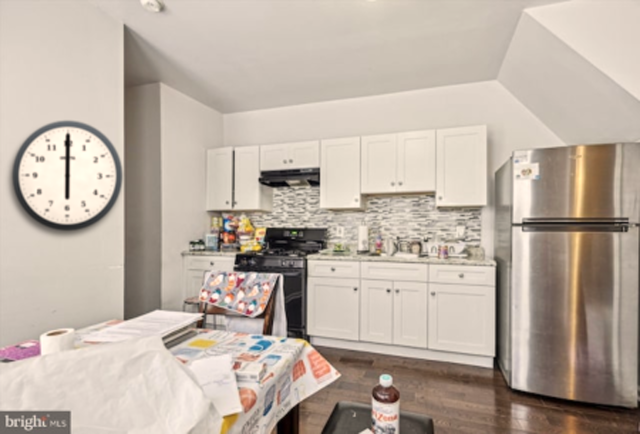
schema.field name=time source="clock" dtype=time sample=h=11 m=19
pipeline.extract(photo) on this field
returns h=6 m=0
